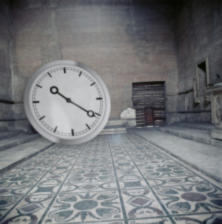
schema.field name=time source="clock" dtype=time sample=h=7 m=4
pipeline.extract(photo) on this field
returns h=10 m=21
